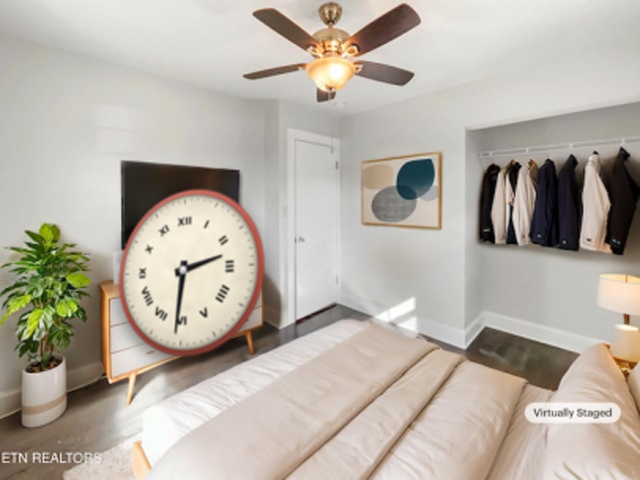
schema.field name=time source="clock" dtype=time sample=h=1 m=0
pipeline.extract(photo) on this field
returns h=2 m=31
